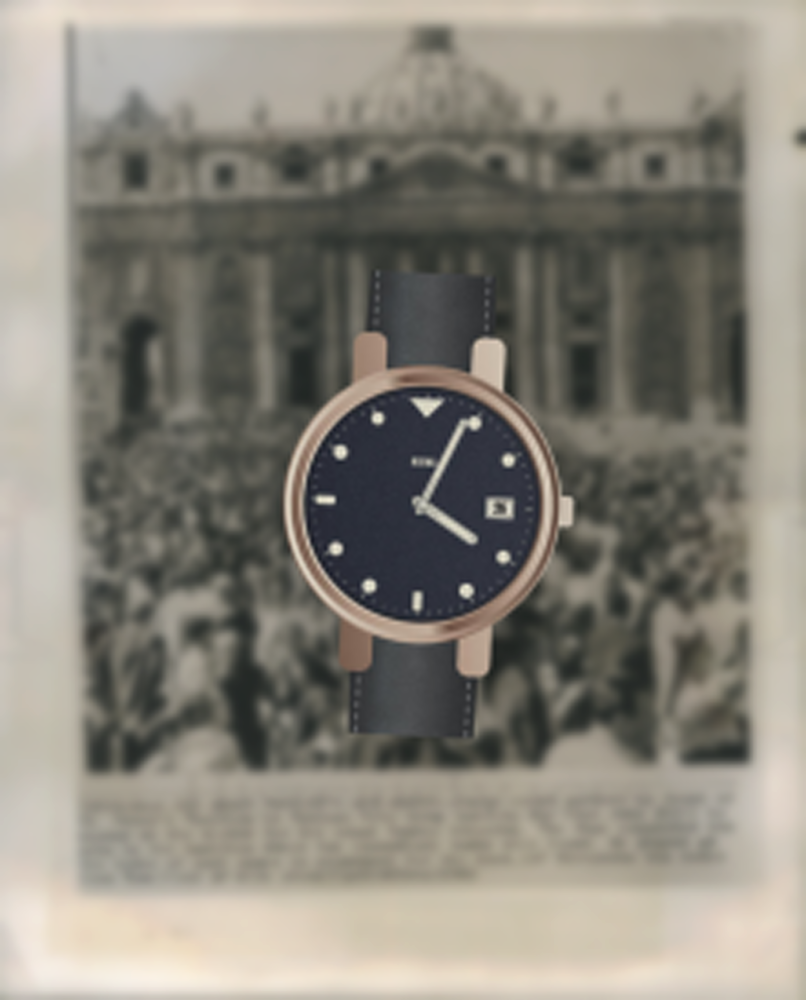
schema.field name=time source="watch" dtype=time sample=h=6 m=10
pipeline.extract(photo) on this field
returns h=4 m=4
